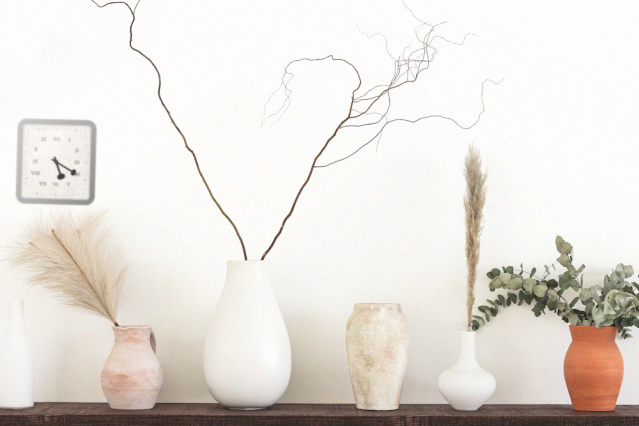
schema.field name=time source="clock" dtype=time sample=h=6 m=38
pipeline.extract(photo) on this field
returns h=5 m=20
